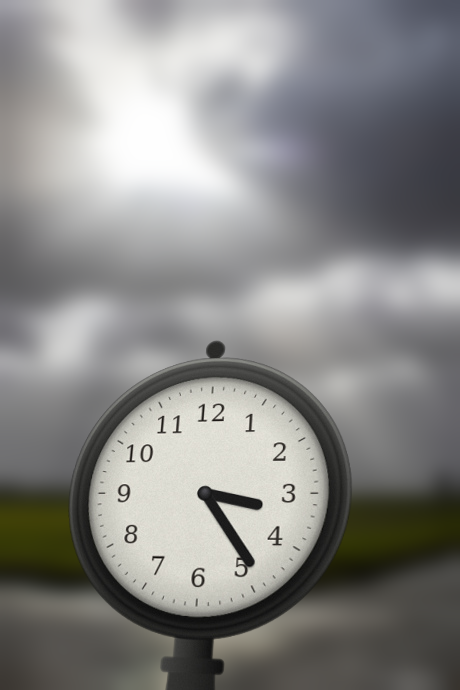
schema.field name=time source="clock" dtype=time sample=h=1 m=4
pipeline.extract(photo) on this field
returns h=3 m=24
